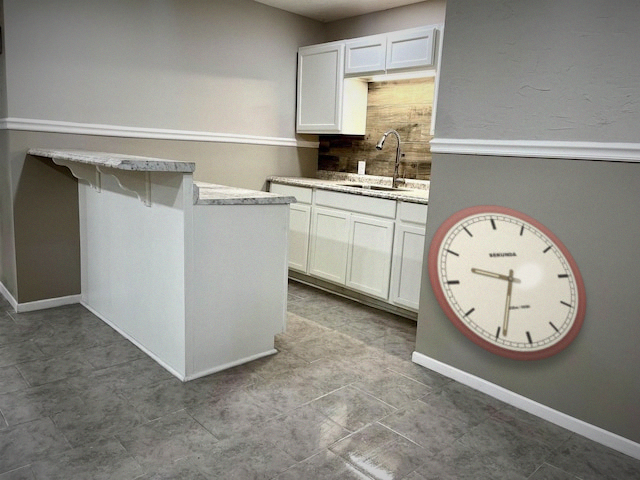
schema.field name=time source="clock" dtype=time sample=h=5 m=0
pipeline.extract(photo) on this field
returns h=9 m=34
